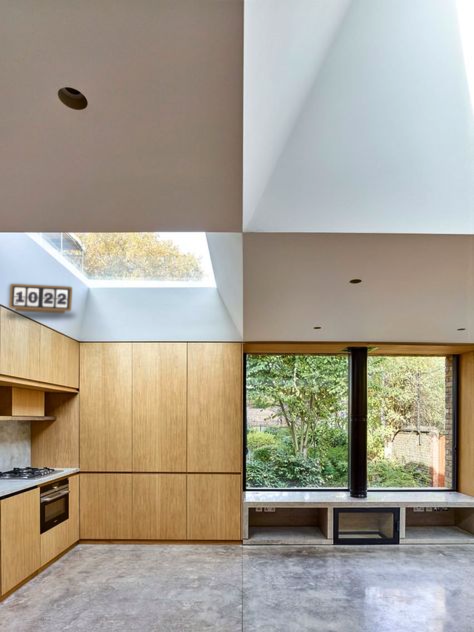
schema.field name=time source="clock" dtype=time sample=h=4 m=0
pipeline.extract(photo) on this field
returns h=10 m=22
